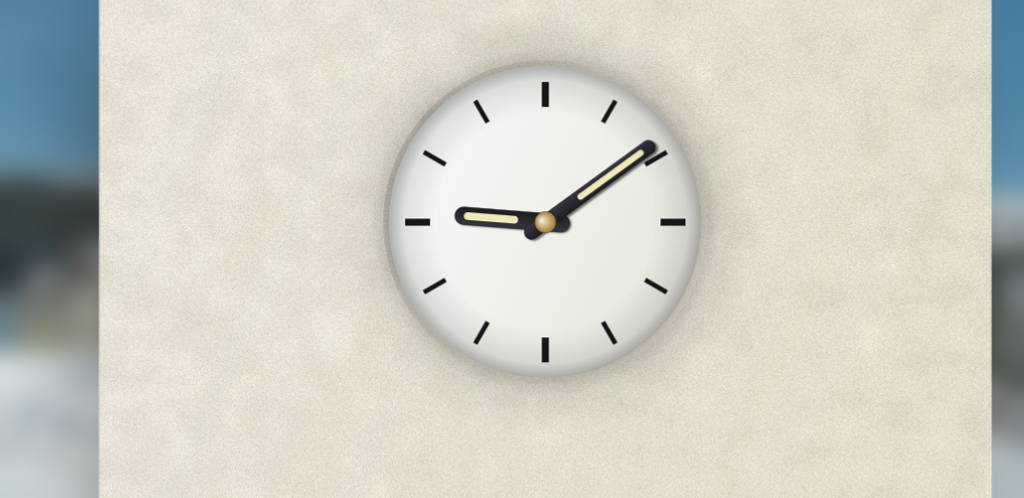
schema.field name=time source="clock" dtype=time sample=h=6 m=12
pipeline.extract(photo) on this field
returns h=9 m=9
